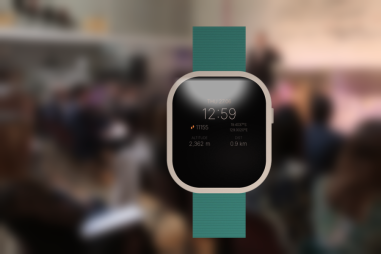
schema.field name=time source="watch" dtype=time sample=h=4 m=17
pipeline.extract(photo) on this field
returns h=12 m=59
